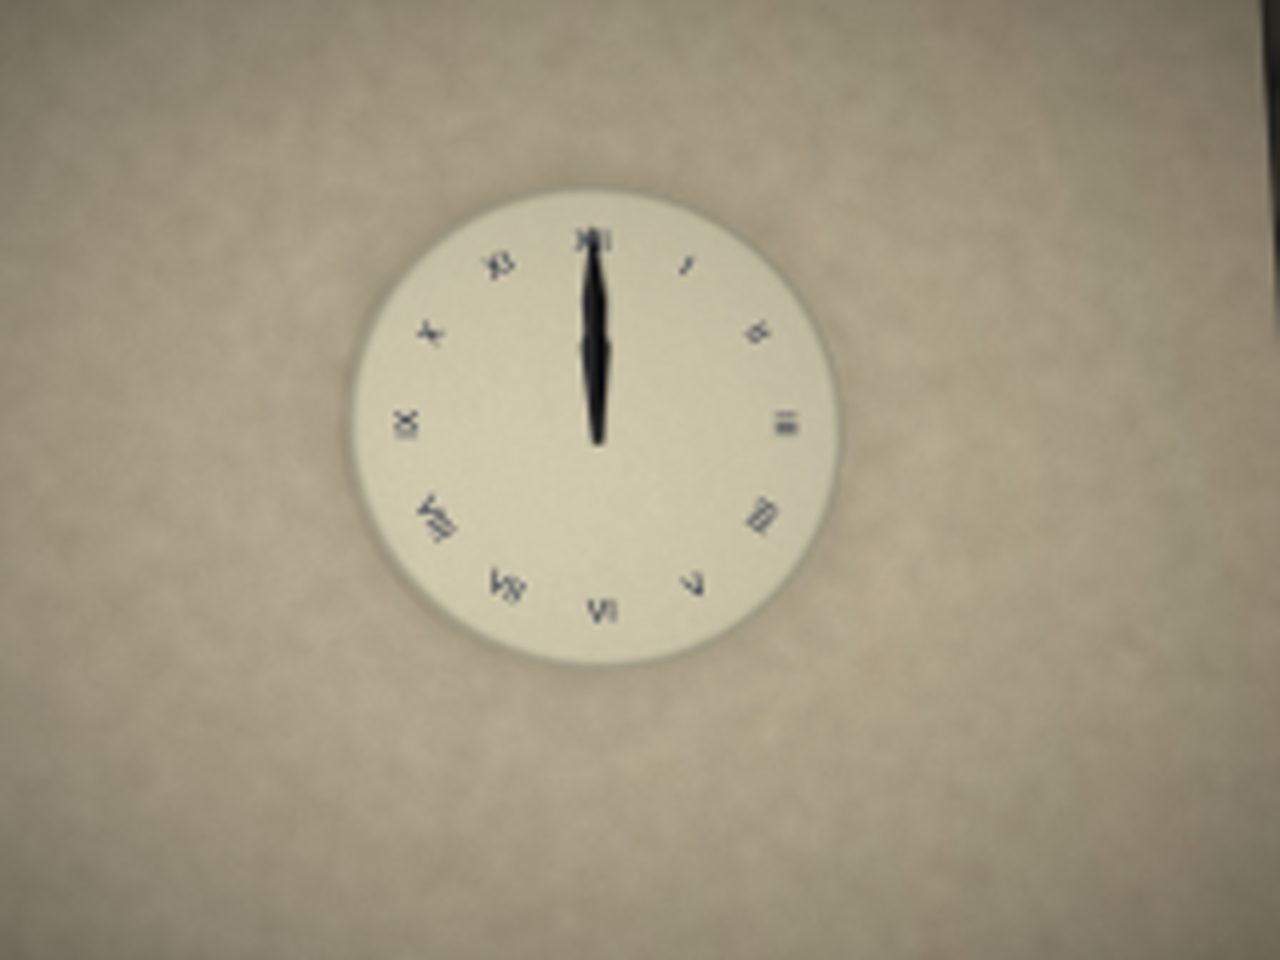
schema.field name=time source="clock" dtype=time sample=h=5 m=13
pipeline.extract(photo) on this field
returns h=12 m=0
